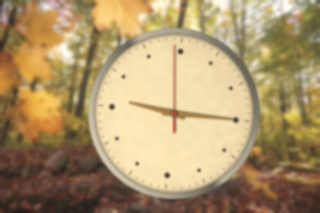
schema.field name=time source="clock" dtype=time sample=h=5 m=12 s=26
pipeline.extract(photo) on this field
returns h=9 m=14 s=59
